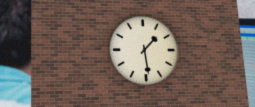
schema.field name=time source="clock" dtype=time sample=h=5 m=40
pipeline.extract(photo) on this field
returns h=1 m=29
